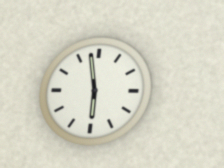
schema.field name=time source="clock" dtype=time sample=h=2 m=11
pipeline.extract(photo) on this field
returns h=5 m=58
